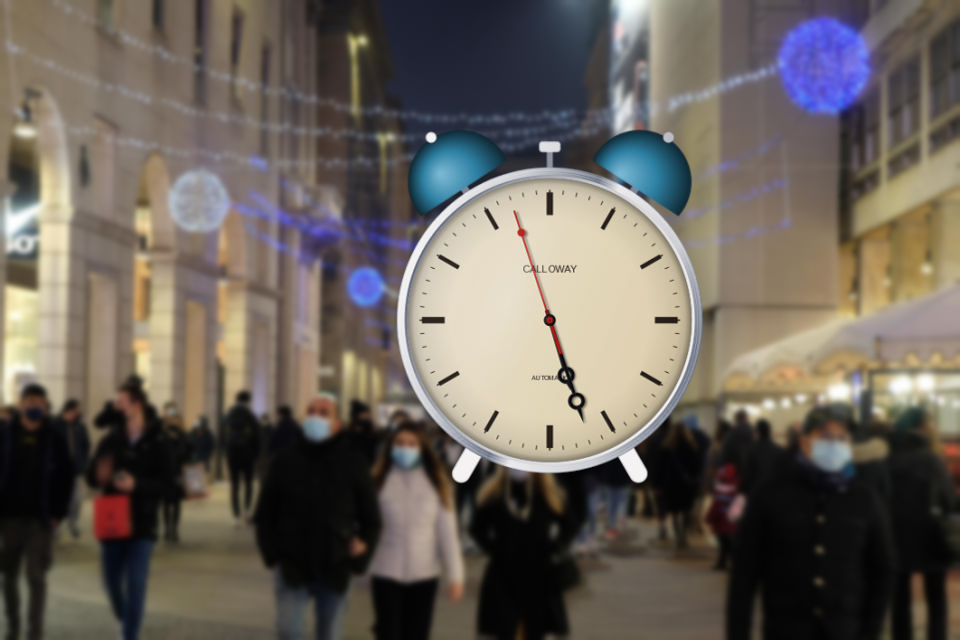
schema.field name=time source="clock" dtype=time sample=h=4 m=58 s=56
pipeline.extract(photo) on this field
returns h=5 m=26 s=57
